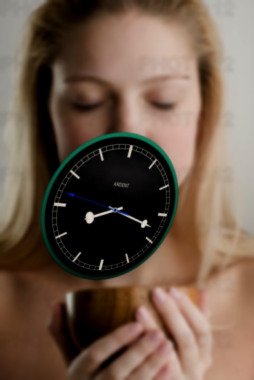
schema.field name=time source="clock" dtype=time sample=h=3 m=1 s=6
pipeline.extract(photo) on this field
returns h=8 m=17 s=47
